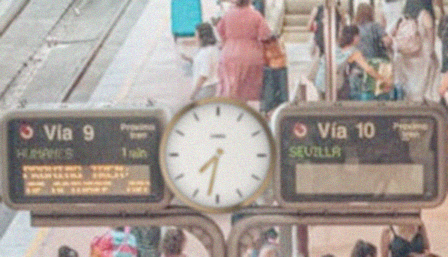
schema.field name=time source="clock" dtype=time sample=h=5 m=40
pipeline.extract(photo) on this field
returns h=7 m=32
